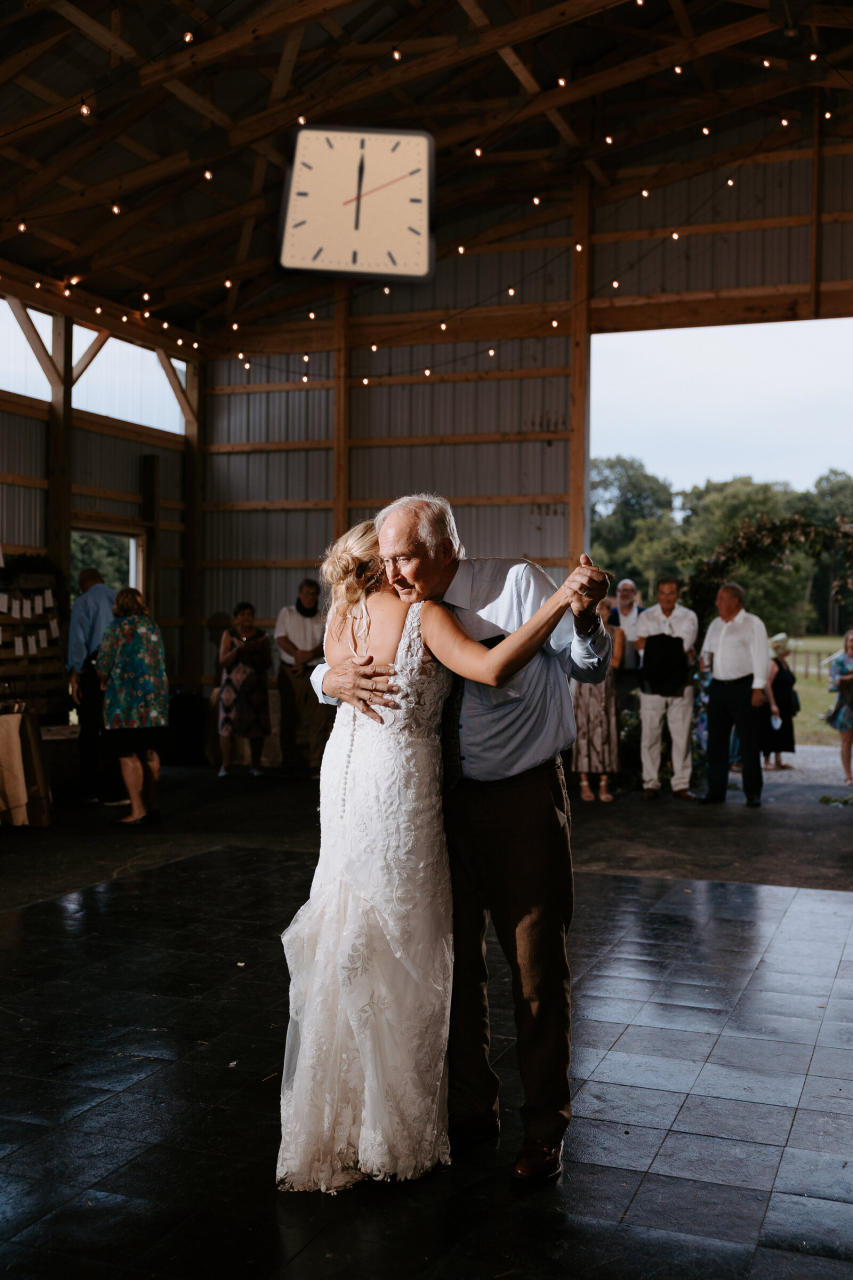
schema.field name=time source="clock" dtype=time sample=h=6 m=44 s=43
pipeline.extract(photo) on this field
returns h=6 m=0 s=10
